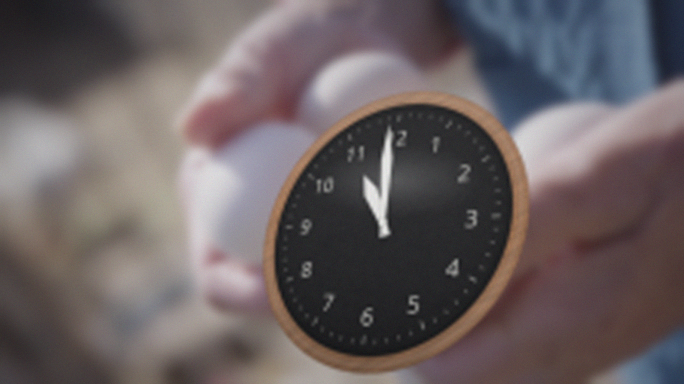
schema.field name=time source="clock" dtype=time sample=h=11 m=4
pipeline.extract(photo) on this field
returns h=10 m=59
